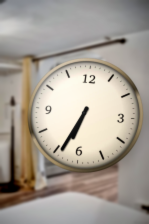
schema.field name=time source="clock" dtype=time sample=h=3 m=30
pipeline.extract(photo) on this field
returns h=6 m=34
